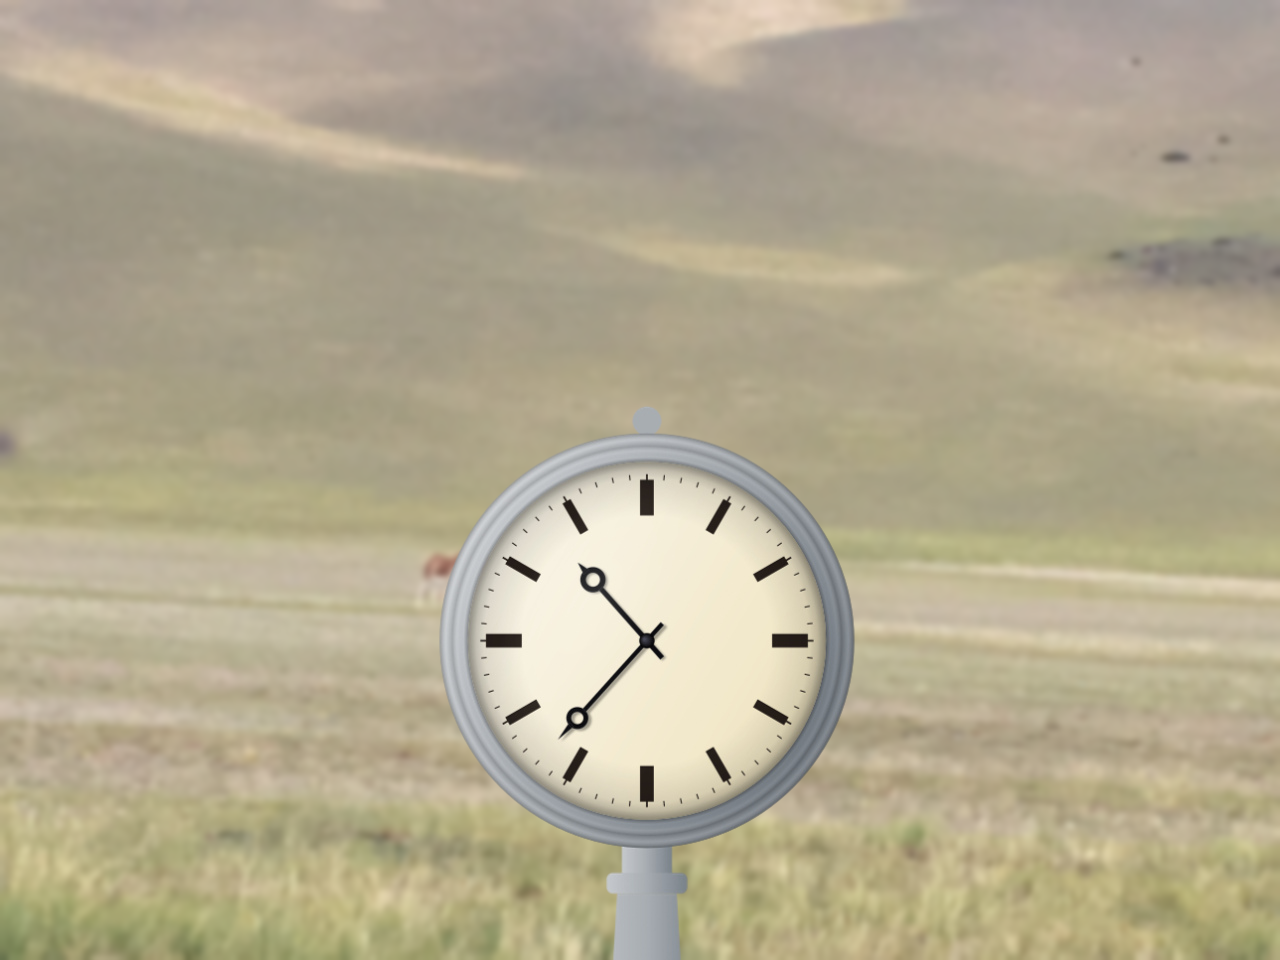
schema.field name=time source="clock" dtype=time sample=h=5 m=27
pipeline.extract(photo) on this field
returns h=10 m=37
